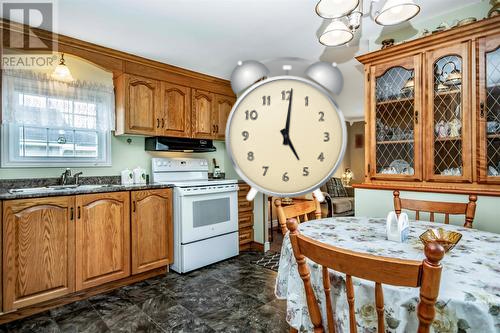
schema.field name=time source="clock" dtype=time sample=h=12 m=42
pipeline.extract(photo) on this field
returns h=5 m=1
